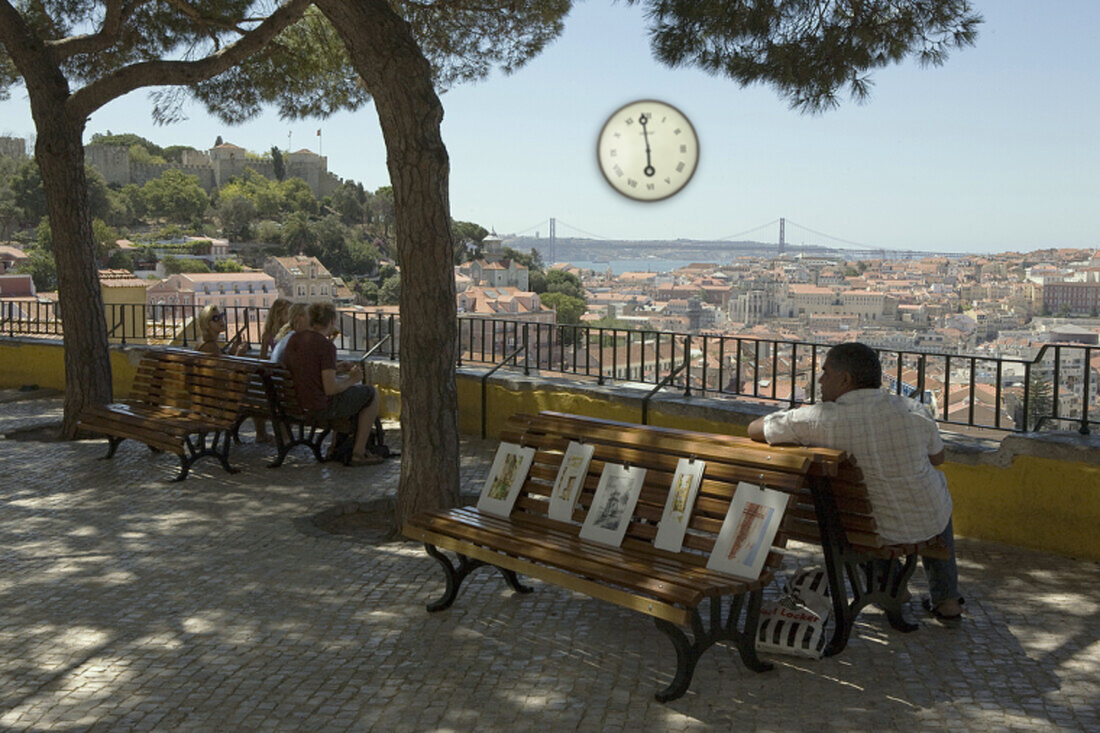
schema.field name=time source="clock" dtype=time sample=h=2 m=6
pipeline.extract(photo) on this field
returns h=5 m=59
